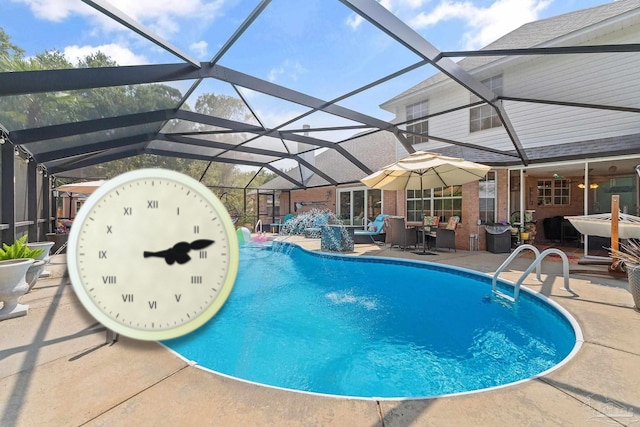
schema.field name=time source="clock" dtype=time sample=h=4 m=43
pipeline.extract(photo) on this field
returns h=3 m=13
